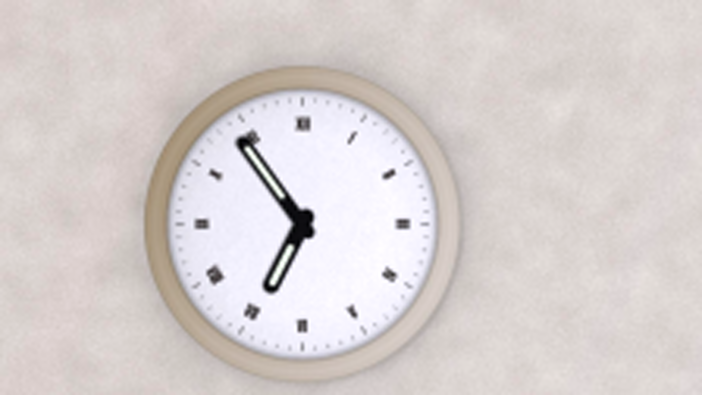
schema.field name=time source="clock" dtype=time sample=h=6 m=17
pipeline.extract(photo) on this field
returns h=6 m=54
